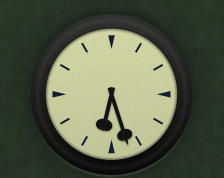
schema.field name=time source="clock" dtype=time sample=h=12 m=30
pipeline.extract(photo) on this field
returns h=6 m=27
